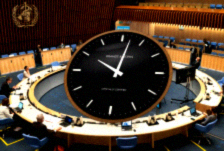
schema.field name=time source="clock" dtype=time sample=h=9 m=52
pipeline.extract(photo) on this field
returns h=10 m=2
